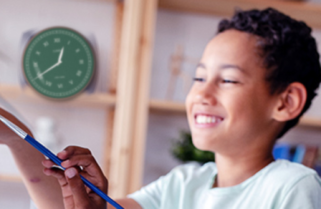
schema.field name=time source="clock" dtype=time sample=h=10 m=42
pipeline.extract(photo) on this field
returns h=12 m=40
